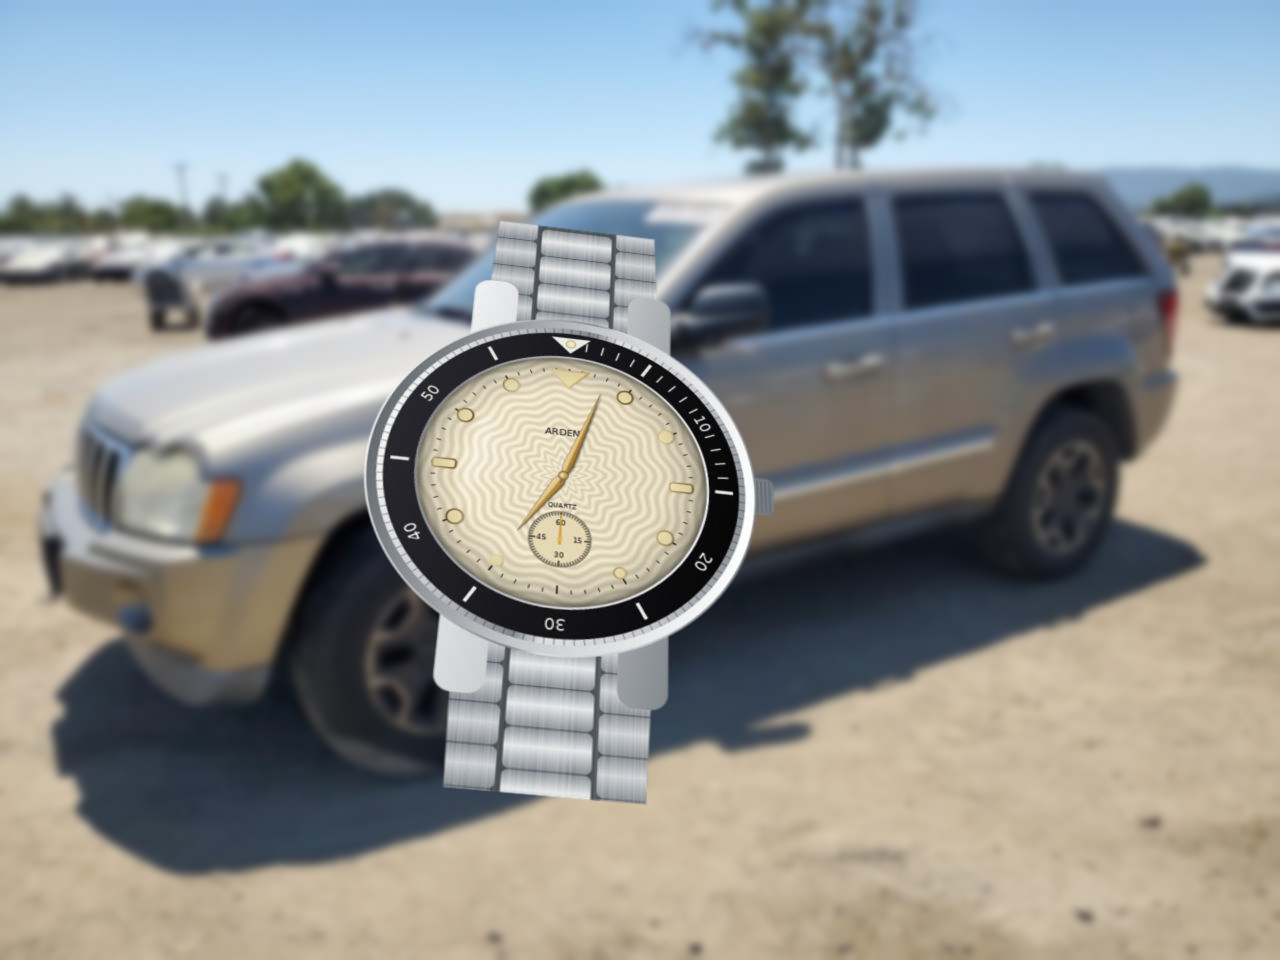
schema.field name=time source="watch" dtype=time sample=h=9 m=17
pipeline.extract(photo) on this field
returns h=7 m=3
